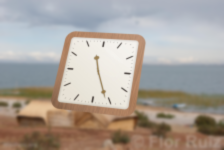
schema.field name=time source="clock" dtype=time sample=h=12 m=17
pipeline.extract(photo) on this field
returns h=11 m=26
